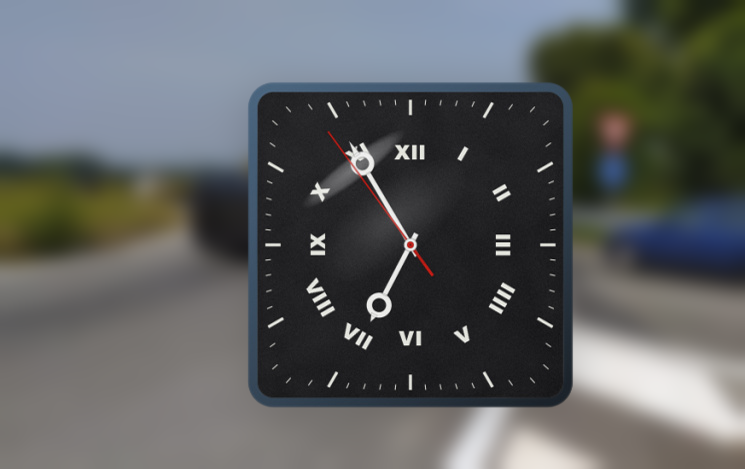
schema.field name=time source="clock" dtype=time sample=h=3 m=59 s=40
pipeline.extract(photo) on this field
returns h=6 m=54 s=54
